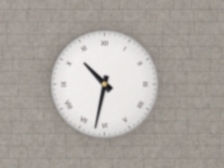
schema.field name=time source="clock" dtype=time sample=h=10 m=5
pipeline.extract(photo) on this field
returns h=10 m=32
